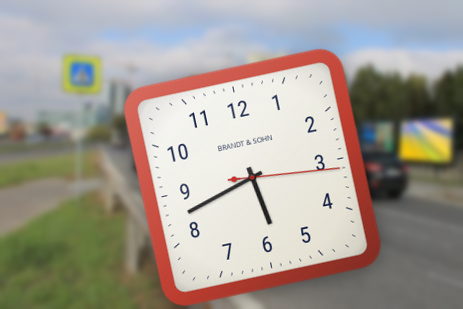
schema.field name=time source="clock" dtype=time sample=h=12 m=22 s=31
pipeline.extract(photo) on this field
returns h=5 m=42 s=16
